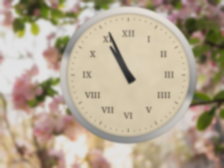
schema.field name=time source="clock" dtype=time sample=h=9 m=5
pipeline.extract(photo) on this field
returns h=10 m=56
